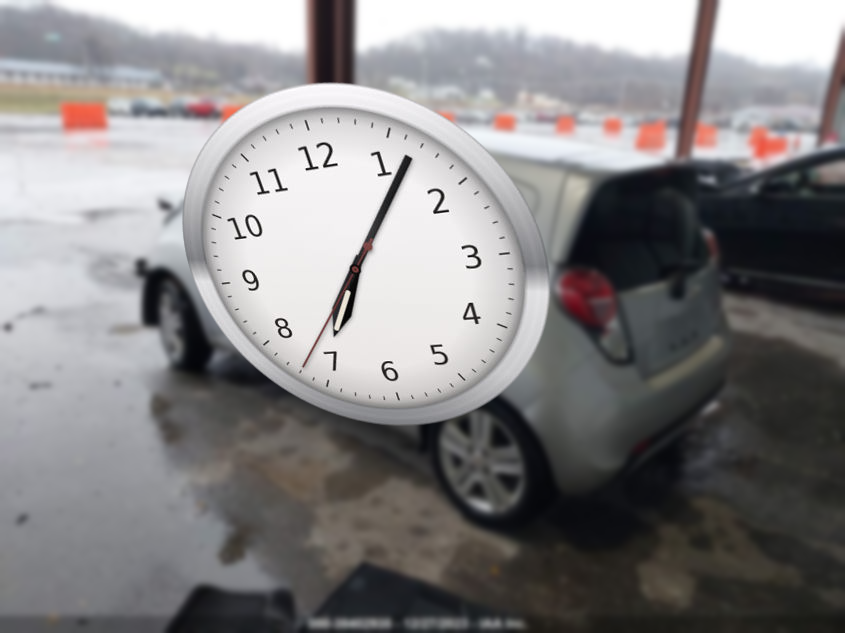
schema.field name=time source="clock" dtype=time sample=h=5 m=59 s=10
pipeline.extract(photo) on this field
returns h=7 m=6 s=37
